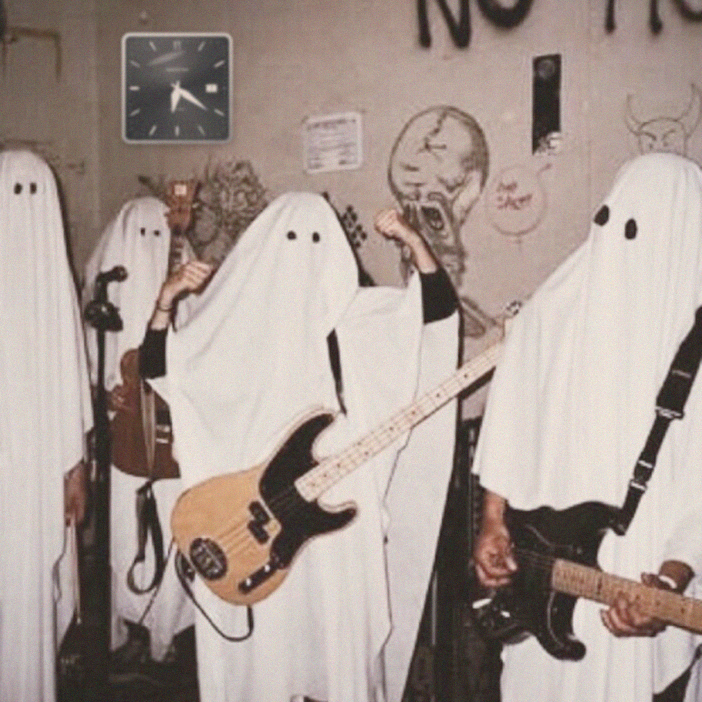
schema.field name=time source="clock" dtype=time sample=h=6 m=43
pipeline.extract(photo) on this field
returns h=6 m=21
